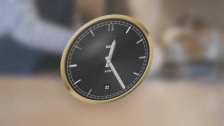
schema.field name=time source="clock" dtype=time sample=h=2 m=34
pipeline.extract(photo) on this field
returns h=12 m=25
